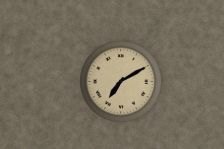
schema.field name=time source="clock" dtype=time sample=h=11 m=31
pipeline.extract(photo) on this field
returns h=7 m=10
